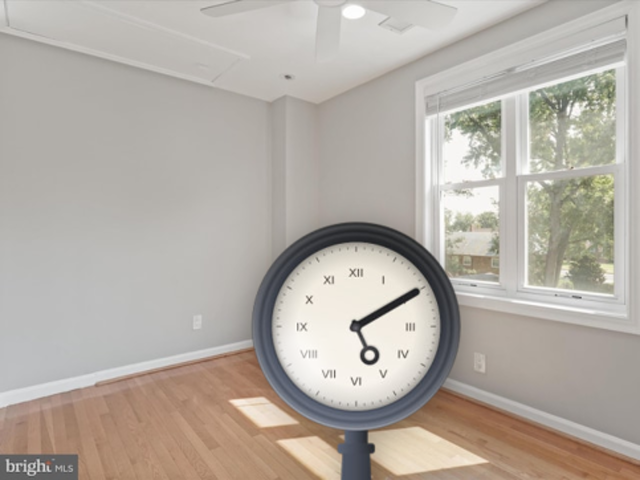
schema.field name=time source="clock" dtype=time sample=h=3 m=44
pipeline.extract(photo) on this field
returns h=5 m=10
